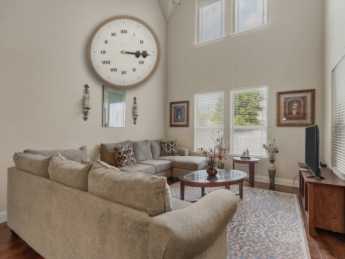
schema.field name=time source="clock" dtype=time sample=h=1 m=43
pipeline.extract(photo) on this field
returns h=3 m=16
